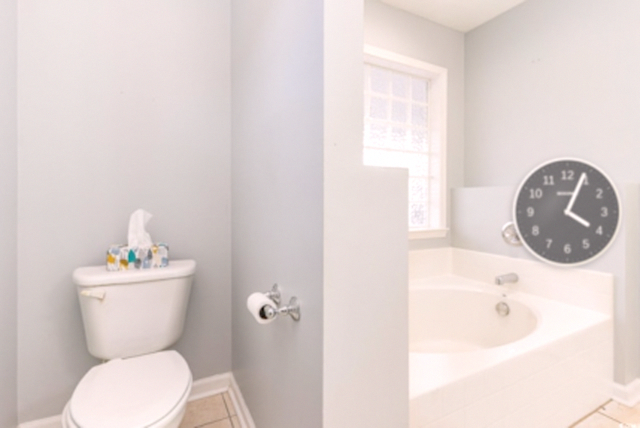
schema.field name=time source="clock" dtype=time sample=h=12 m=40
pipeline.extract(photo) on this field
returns h=4 m=4
